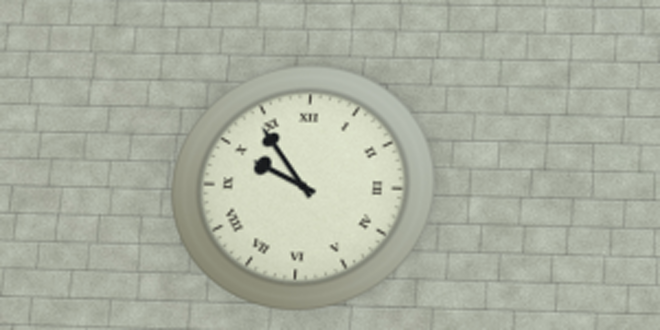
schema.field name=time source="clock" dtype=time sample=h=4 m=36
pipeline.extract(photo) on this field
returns h=9 m=54
